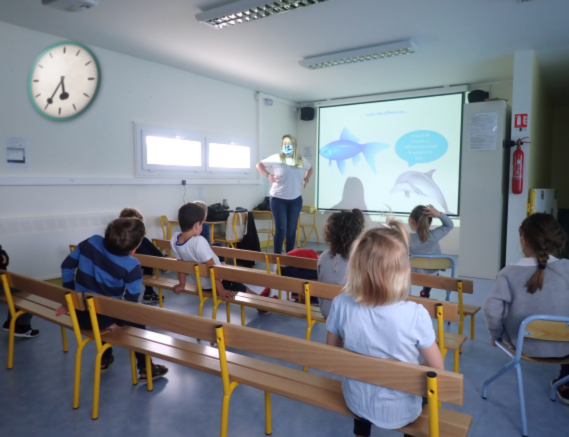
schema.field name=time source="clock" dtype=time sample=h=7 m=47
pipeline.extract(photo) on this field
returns h=5 m=35
